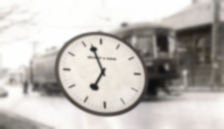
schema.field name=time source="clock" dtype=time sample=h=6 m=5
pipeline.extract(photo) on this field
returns h=6 m=57
